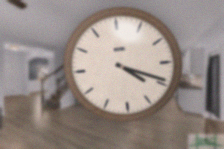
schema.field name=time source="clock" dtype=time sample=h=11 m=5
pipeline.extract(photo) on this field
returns h=4 m=19
